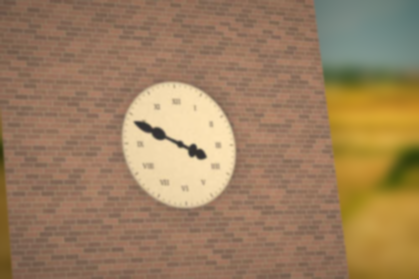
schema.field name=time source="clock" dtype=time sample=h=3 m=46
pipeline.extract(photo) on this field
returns h=3 m=49
